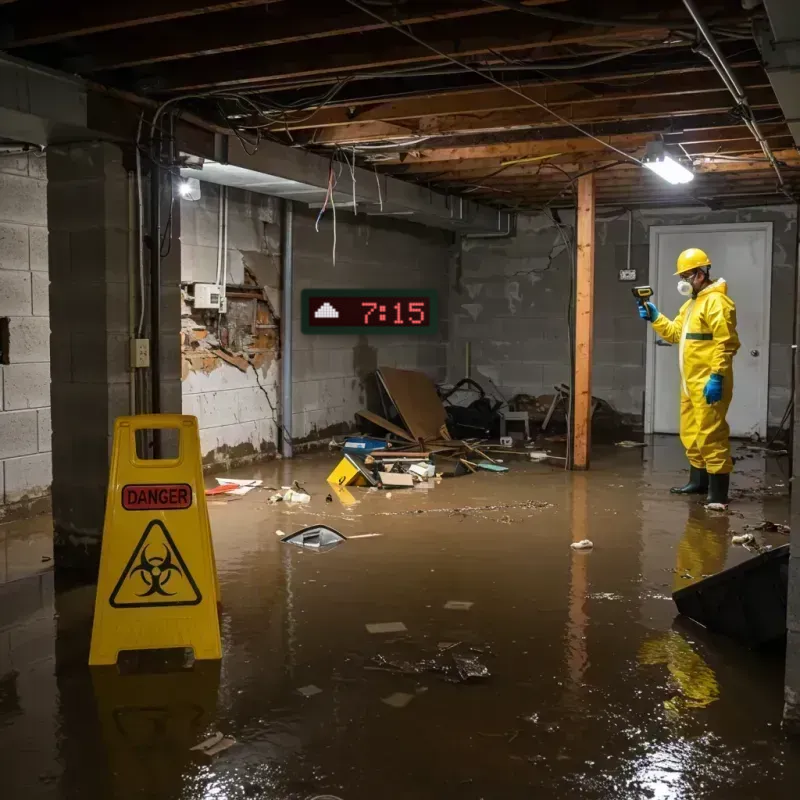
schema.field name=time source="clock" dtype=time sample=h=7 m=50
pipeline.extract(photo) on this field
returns h=7 m=15
